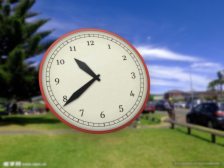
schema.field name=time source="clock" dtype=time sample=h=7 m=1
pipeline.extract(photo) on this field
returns h=10 m=39
